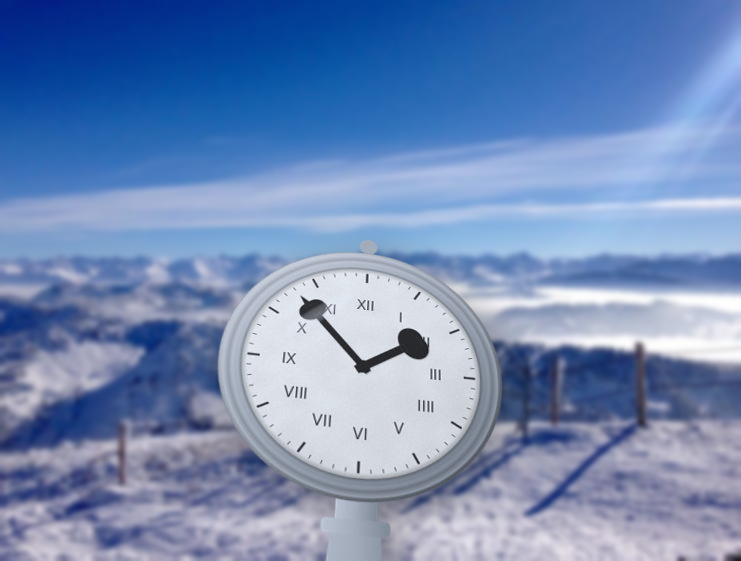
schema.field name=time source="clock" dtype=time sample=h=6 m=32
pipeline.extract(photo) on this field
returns h=1 m=53
